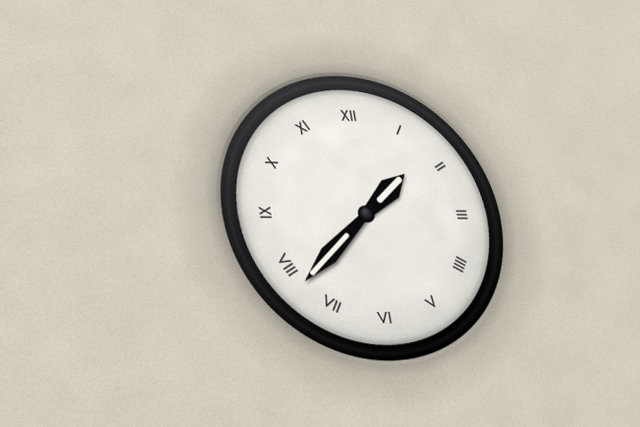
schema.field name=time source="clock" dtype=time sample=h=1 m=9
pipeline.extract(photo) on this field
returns h=1 m=38
